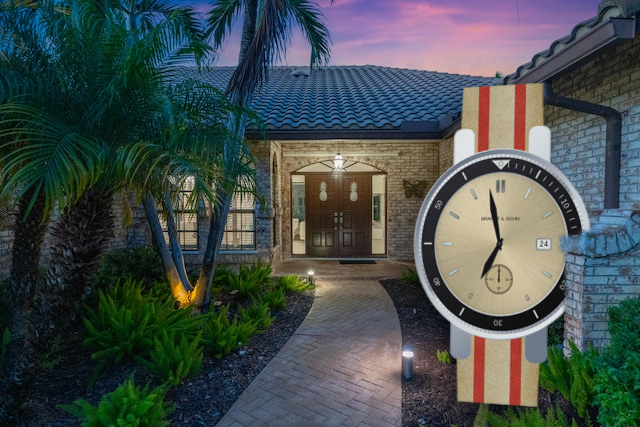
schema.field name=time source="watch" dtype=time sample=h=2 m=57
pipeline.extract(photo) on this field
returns h=6 m=58
